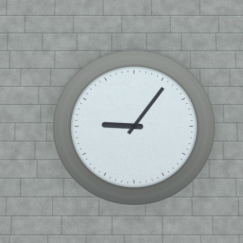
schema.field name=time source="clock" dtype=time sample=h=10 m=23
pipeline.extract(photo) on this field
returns h=9 m=6
